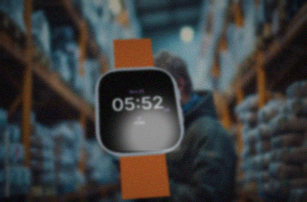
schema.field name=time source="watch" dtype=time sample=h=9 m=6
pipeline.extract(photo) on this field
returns h=5 m=52
